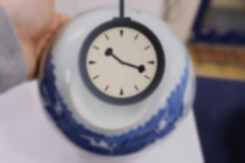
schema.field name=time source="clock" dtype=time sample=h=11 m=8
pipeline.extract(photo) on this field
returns h=10 m=18
